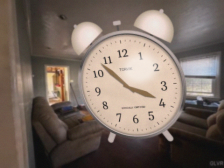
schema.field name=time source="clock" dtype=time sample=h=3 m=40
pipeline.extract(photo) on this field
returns h=3 m=53
